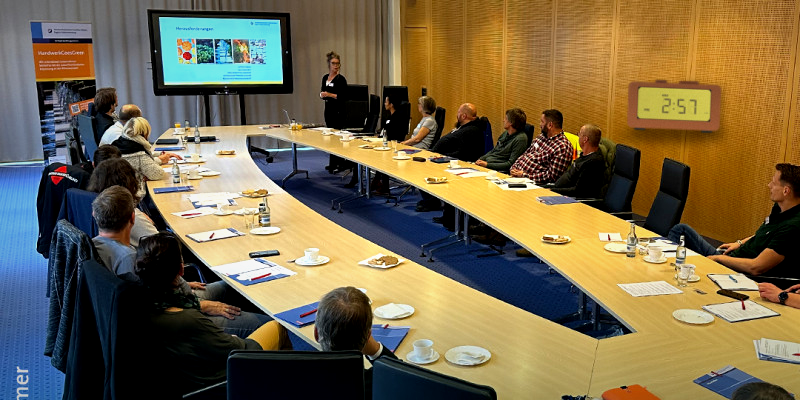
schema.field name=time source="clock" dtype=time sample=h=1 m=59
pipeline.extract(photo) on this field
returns h=2 m=57
